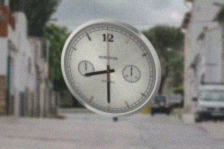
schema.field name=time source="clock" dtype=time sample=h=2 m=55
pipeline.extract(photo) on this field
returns h=8 m=30
